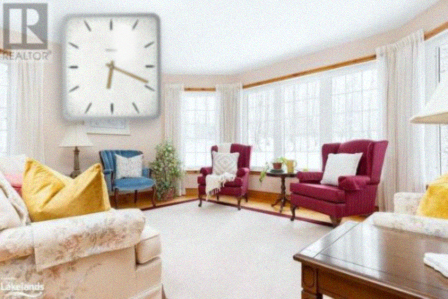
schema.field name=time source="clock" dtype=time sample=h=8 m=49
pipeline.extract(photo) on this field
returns h=6 m=19
